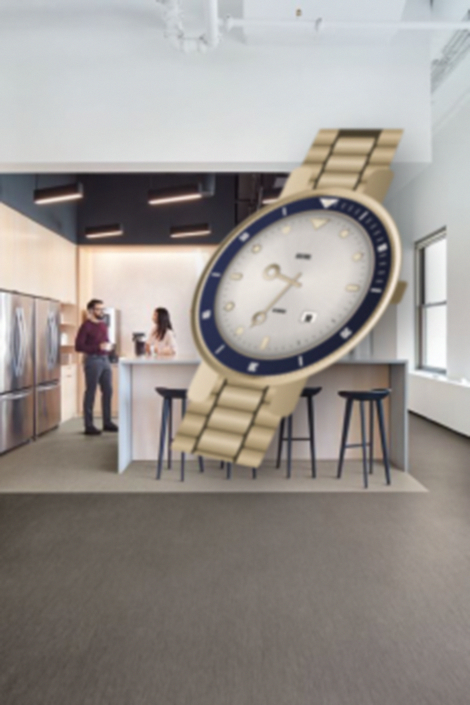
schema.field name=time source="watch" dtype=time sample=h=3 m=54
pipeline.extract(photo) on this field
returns h=9 m=34
